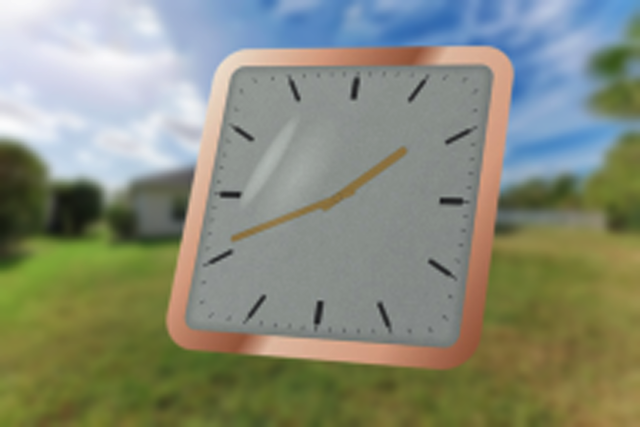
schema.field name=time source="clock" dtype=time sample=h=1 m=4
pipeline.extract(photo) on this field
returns h=1 m=41
